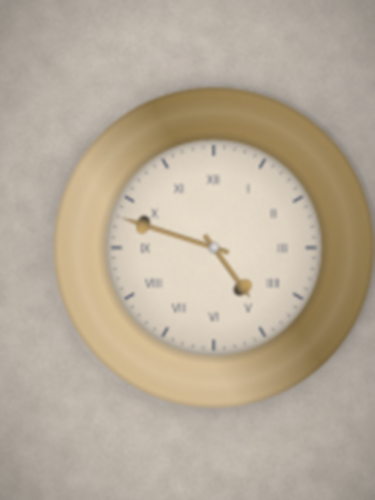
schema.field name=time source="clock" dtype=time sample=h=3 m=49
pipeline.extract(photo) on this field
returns h=4 m=48
